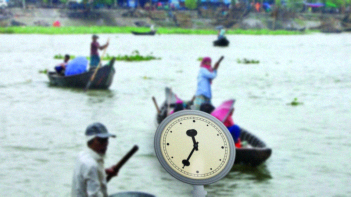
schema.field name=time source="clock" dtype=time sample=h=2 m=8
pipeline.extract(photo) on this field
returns h=11 m=35
